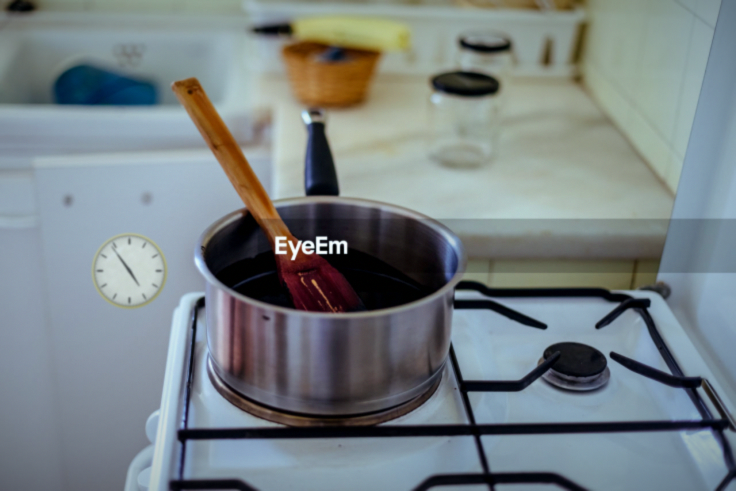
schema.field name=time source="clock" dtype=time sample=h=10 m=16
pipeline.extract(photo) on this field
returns h=4 m=54
